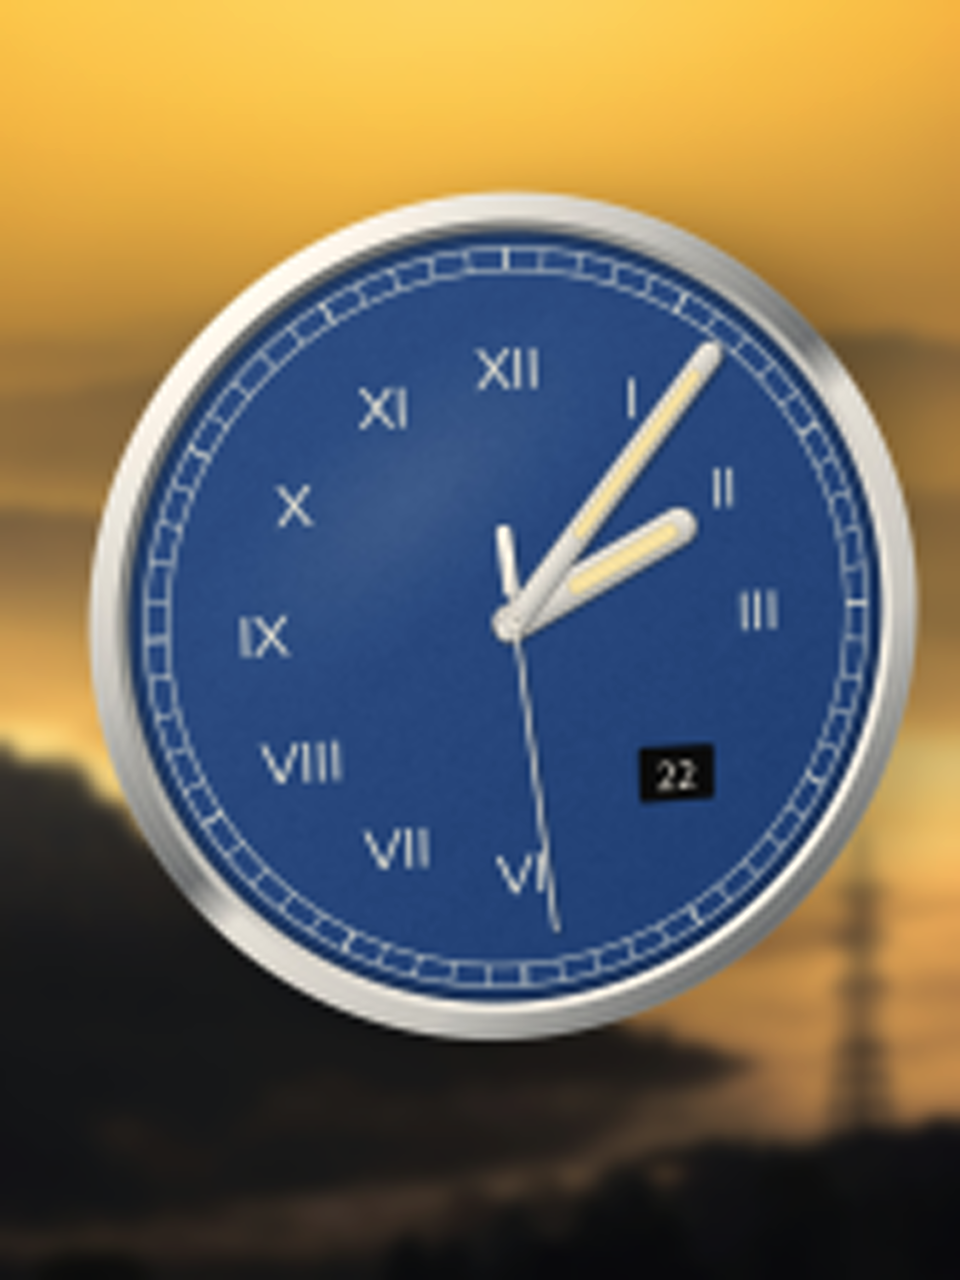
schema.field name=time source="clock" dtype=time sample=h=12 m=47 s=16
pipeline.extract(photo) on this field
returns h=2 m=6 s=29
